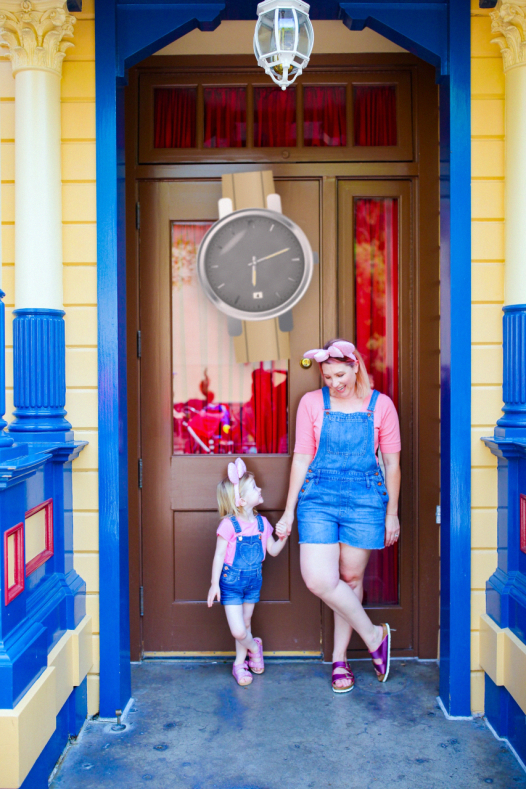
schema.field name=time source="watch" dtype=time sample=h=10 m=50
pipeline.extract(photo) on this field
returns h=6 m=12
